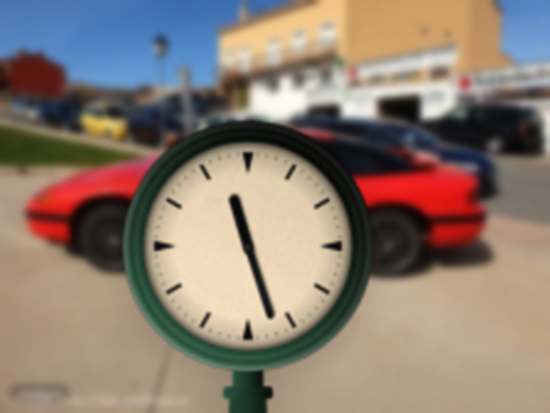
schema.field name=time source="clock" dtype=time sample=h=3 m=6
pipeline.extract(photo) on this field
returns h=11 m=27
